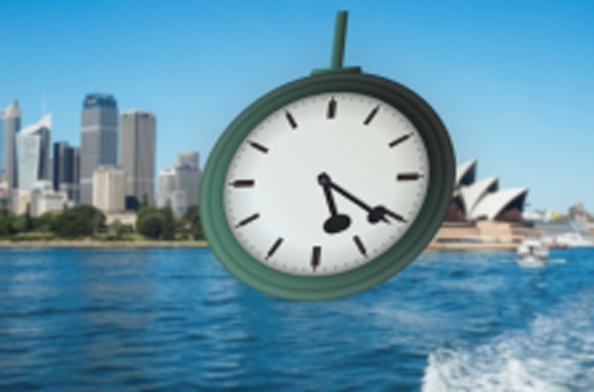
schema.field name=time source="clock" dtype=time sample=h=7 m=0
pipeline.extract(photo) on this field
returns h=5 m=21
